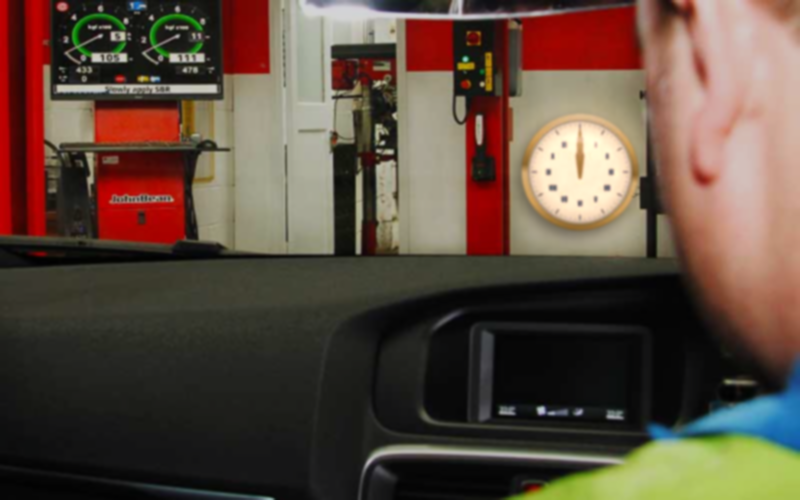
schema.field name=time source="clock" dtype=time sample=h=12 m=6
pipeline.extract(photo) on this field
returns h=12 m=0
